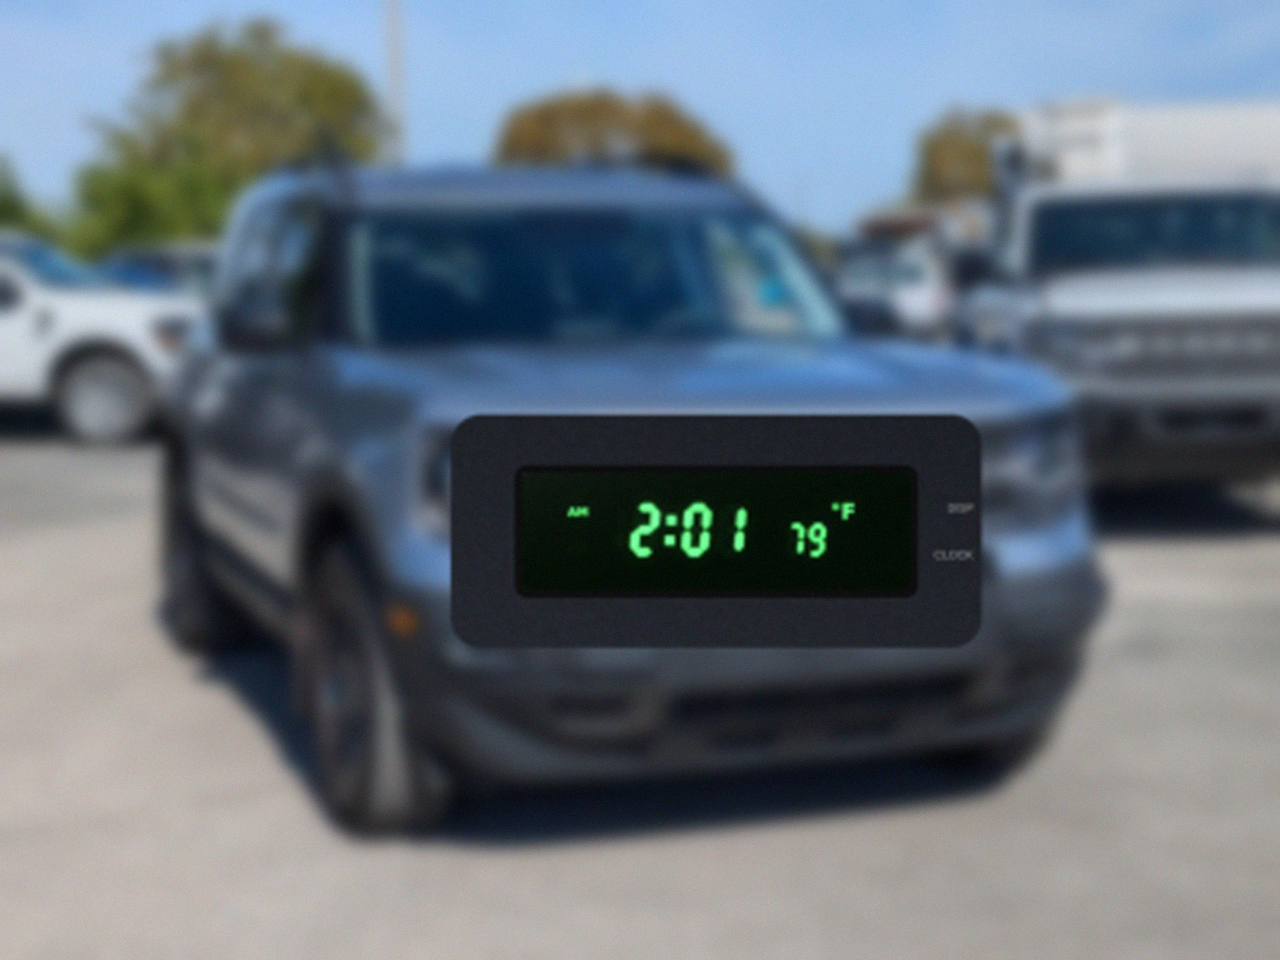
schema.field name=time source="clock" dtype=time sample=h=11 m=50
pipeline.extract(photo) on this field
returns h=2 m=1
